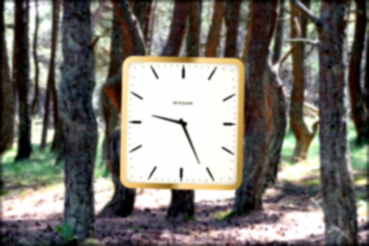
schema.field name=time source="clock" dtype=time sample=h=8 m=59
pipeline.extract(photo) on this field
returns h=9 m=26
